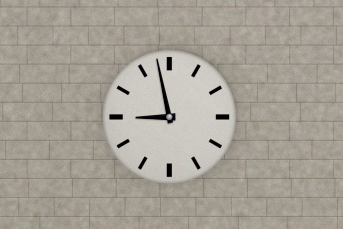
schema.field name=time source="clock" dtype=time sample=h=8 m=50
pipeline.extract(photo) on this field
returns h=8 m=58
